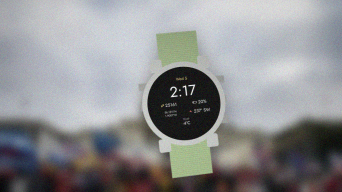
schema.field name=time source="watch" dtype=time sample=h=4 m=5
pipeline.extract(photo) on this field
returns h=2 m=17
